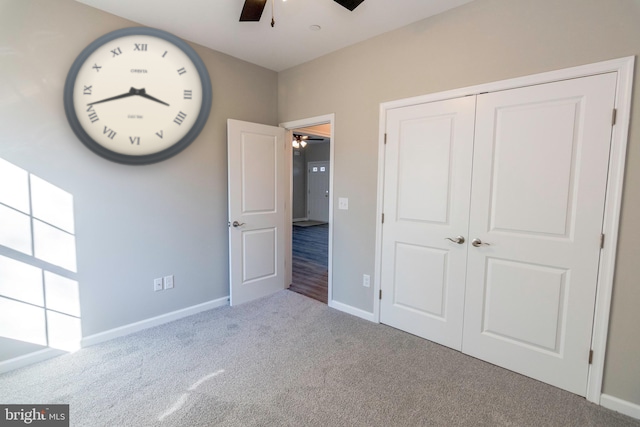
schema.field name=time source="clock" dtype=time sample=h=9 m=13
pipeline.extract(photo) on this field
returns h=3 m=42
